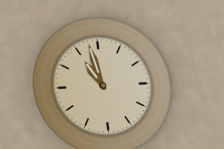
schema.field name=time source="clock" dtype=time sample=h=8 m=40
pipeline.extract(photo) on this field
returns h=10 m=58
